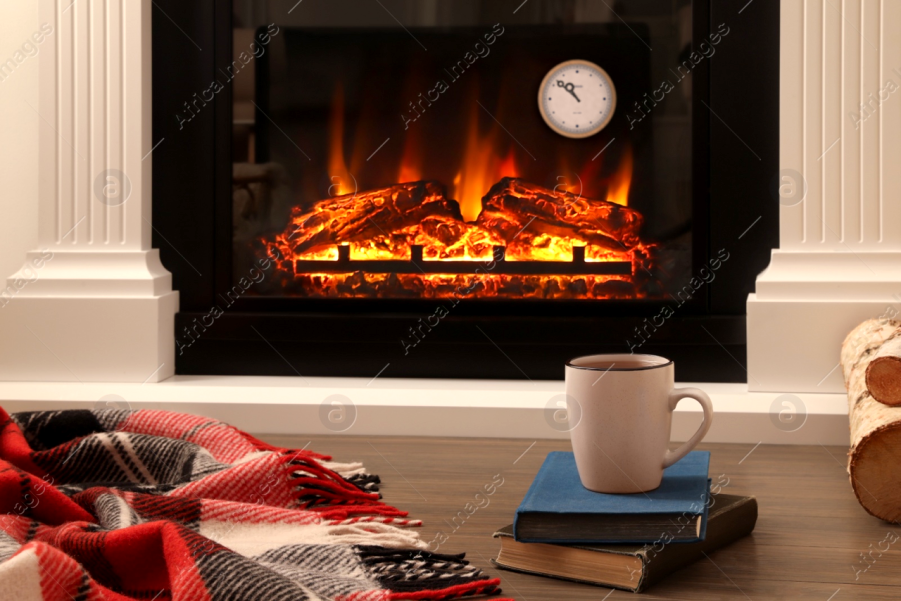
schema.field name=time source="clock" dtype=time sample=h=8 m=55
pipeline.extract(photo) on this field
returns h=10 m=52
